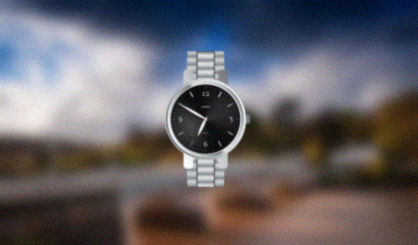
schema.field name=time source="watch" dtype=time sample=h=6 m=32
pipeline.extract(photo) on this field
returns h=6 m=50
